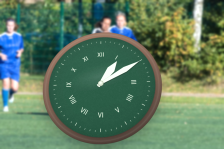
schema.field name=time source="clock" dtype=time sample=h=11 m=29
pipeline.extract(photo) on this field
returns h=1 m=10
